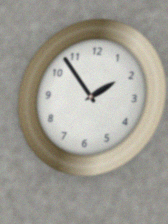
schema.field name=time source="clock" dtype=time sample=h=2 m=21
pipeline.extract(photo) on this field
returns h=1 m=53
